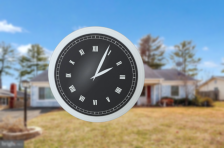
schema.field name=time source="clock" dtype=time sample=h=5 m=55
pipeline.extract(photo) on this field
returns h=2 m=4
